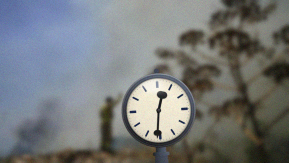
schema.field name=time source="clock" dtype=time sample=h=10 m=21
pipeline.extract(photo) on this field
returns h=12 m=31
